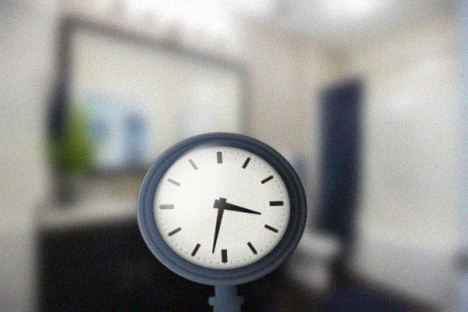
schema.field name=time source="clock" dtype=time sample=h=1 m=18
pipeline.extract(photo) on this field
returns h=3 m=32
